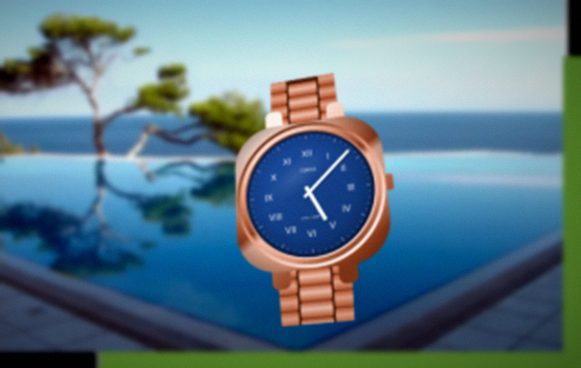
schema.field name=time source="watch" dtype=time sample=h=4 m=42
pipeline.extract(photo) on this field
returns h=5 m=8
